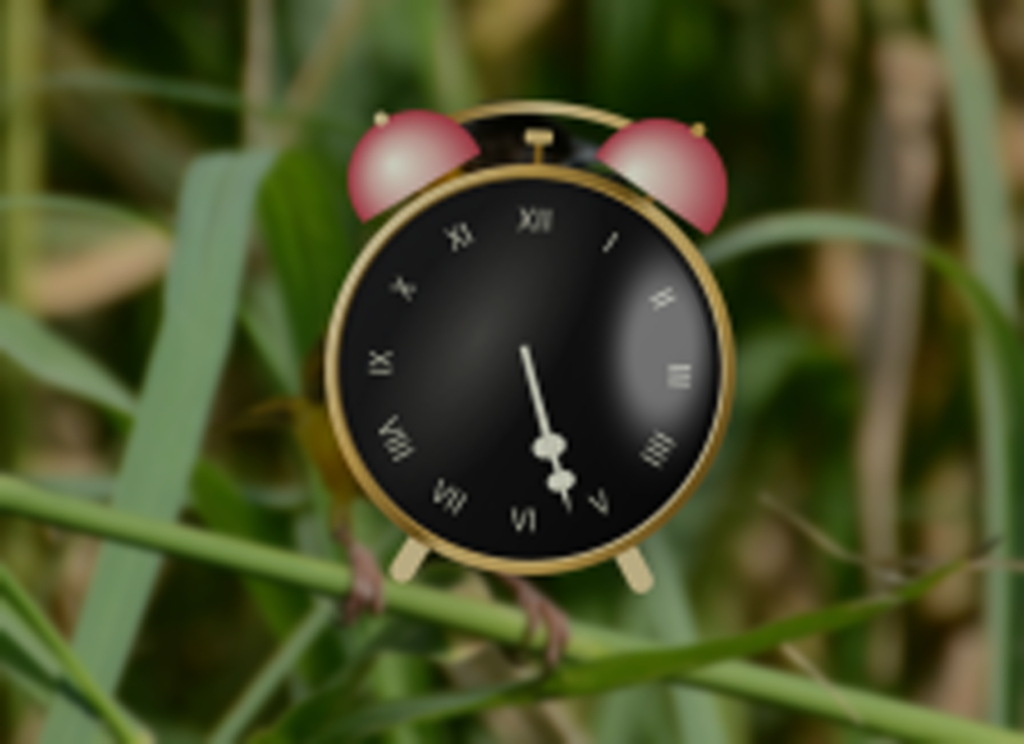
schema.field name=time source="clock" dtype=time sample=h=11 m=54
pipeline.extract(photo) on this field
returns h=5 m=27
